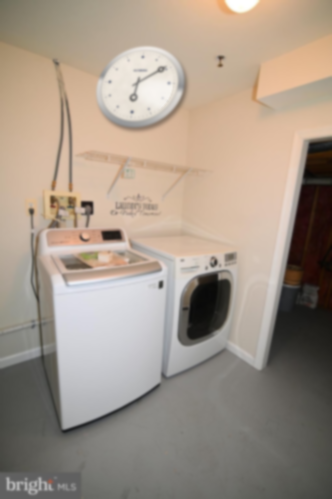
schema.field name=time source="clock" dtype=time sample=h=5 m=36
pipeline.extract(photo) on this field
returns h=6 m=9
